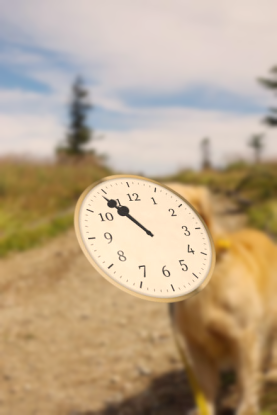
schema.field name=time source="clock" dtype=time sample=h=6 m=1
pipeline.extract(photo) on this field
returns h=10 m=54
